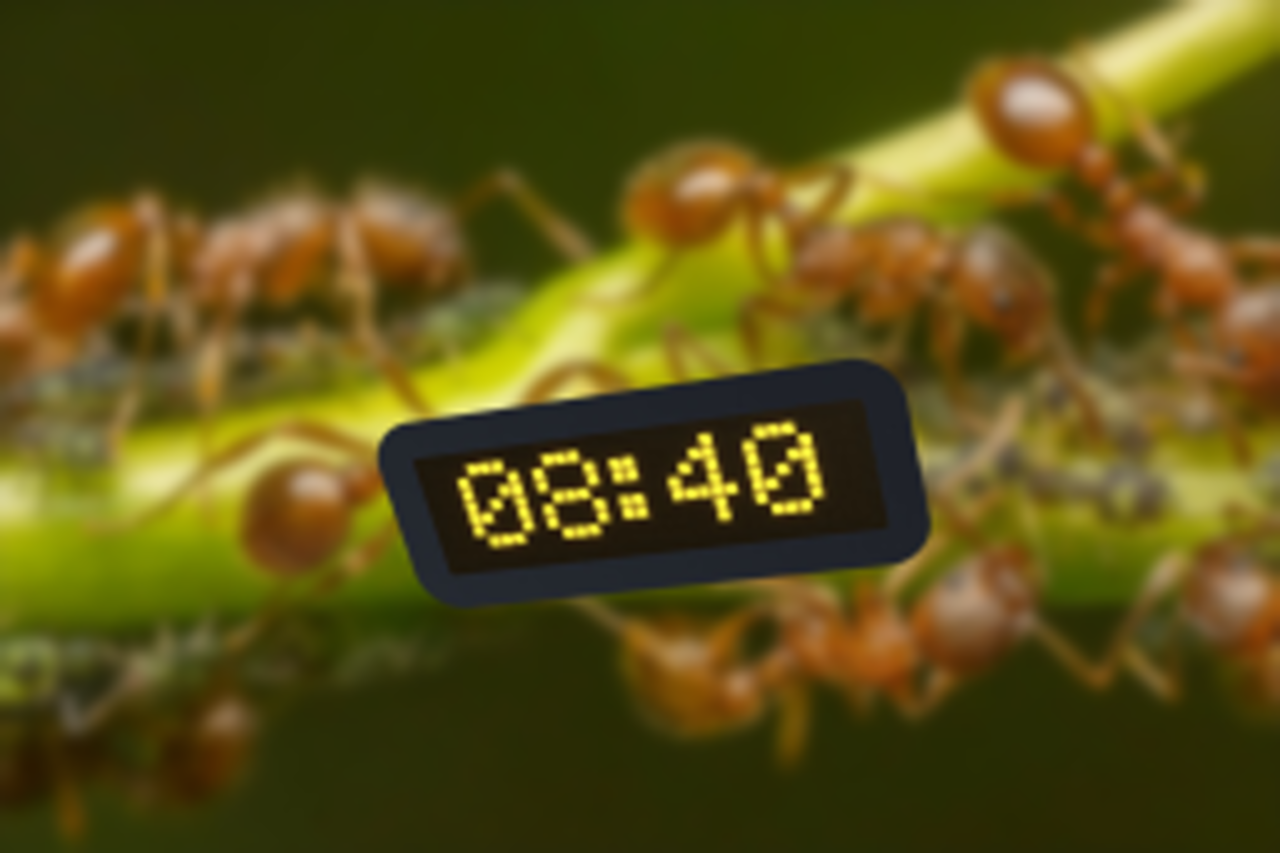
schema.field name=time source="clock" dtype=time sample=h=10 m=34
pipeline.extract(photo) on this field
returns h=8 m=40
